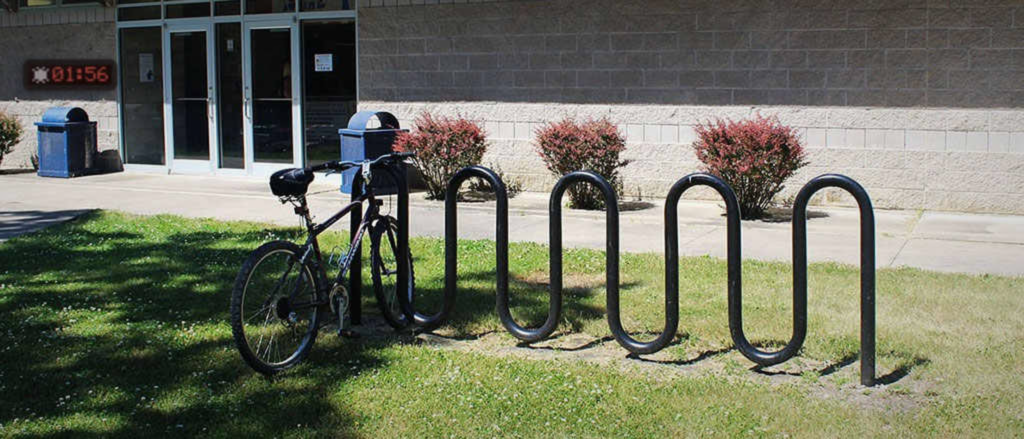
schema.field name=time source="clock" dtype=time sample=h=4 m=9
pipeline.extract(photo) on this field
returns h=1 m=56
